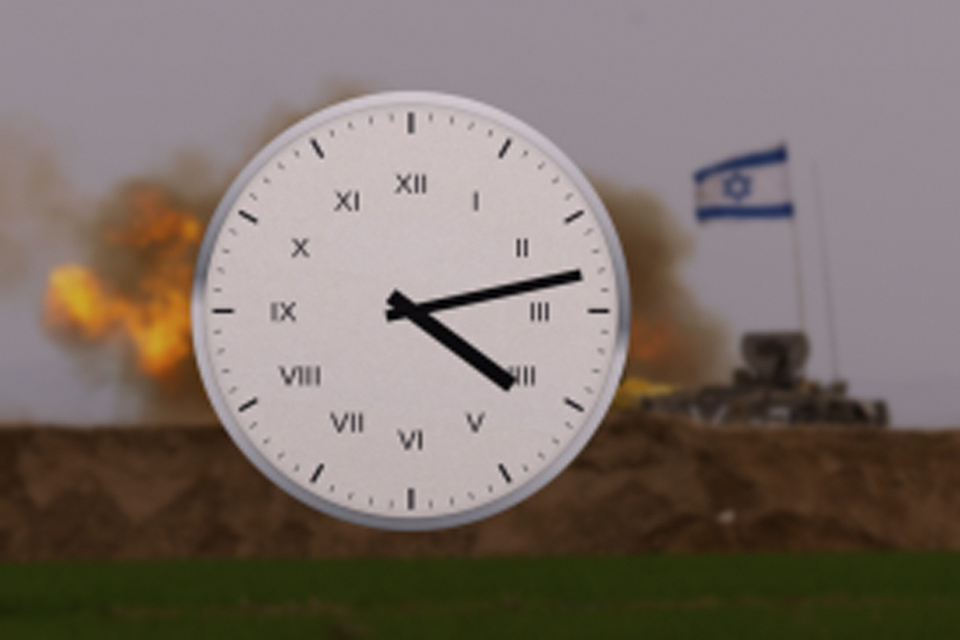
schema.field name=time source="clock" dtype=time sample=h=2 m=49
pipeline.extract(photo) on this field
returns h=4 m=13
